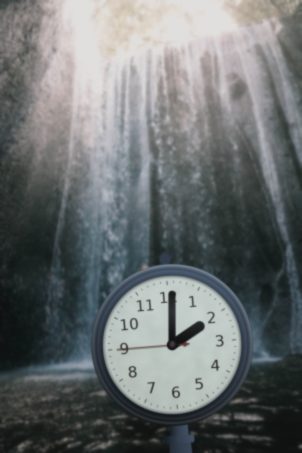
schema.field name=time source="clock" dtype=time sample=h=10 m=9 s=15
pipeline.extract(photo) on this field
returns h=2 m=0 s=45
